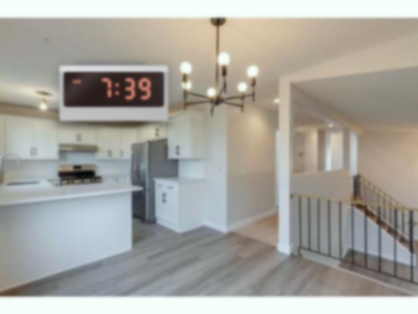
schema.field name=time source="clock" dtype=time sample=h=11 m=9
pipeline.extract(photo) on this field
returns h=7 m=39
